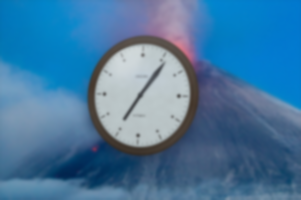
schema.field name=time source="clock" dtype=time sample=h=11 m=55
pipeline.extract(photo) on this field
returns h=7 m=6
